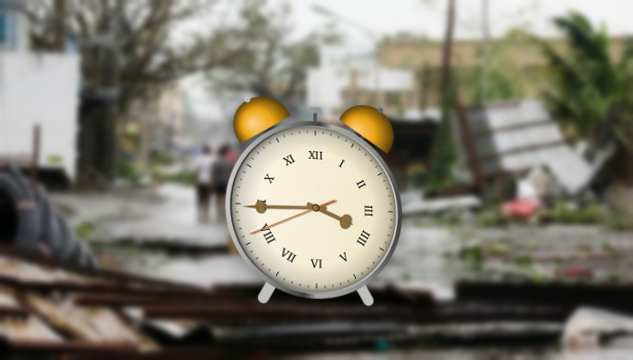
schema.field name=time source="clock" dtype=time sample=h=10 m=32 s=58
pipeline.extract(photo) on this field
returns h=3 m=44 s=41
